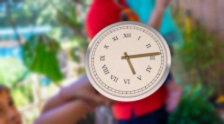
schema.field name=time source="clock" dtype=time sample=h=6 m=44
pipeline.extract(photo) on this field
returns h=5 m=14
